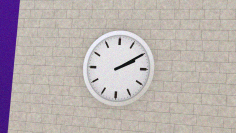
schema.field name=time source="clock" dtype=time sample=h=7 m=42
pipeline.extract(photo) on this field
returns h=2 m=10
